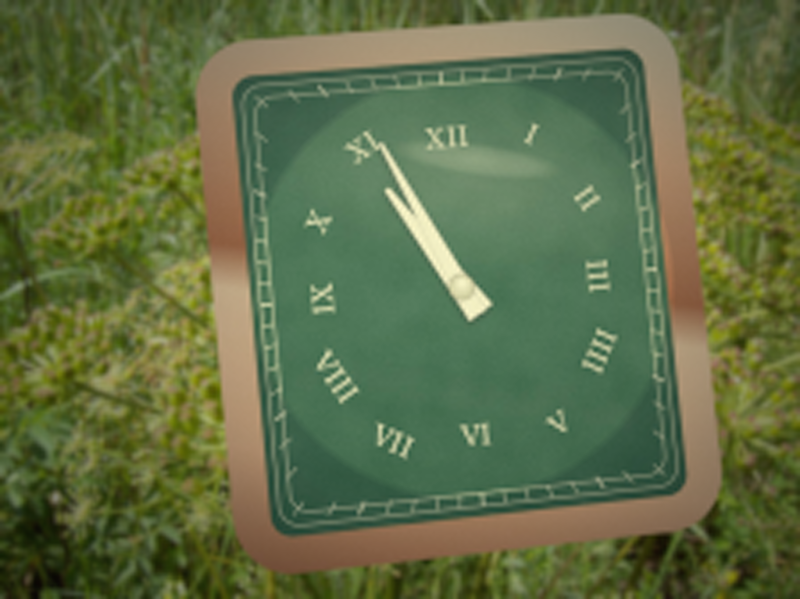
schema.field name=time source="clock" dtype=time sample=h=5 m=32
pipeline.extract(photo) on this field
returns h=10 m=56
